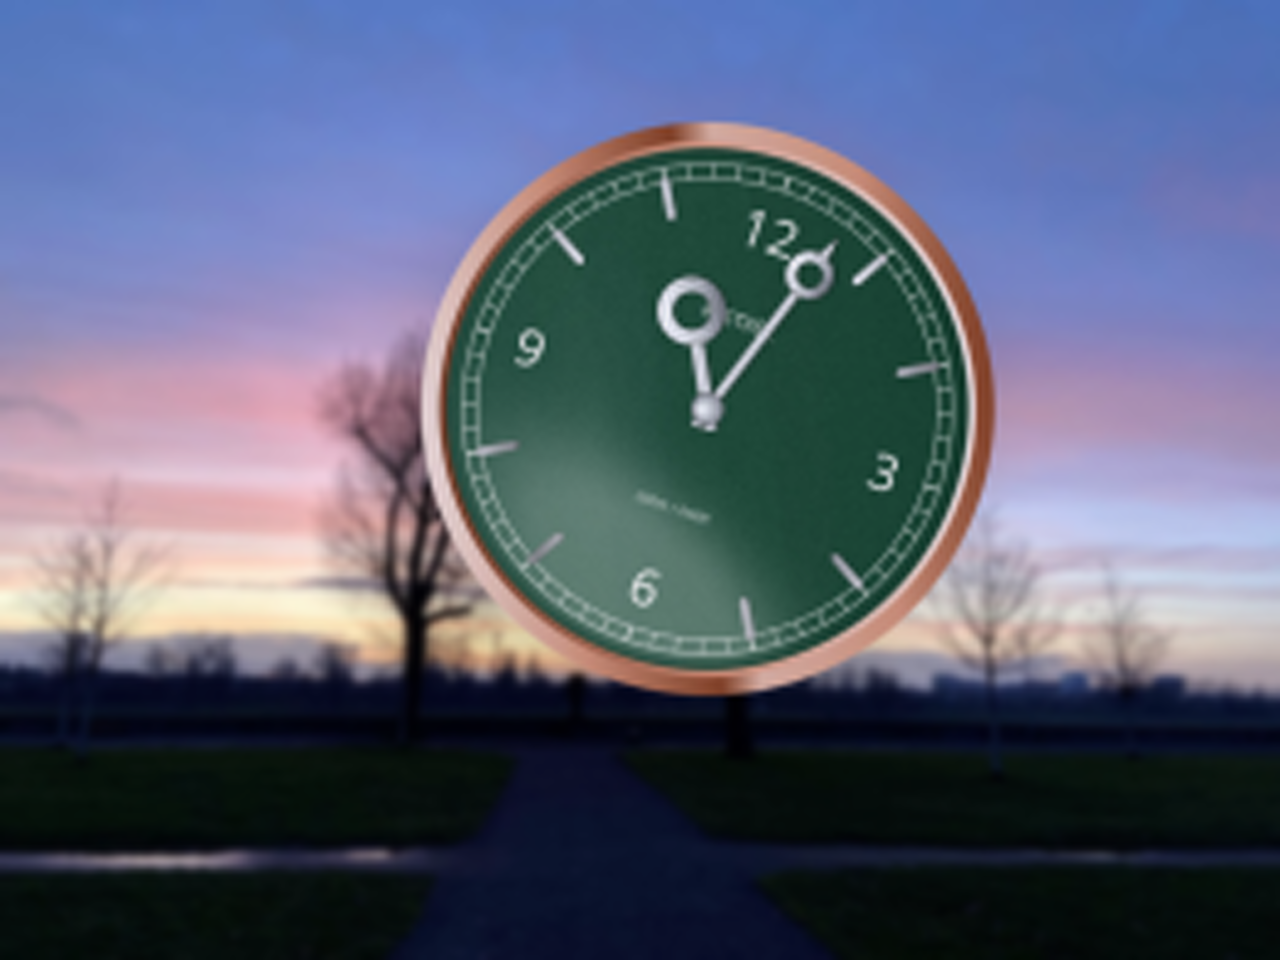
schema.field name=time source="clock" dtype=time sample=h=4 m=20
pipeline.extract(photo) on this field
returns h=11 m=3
